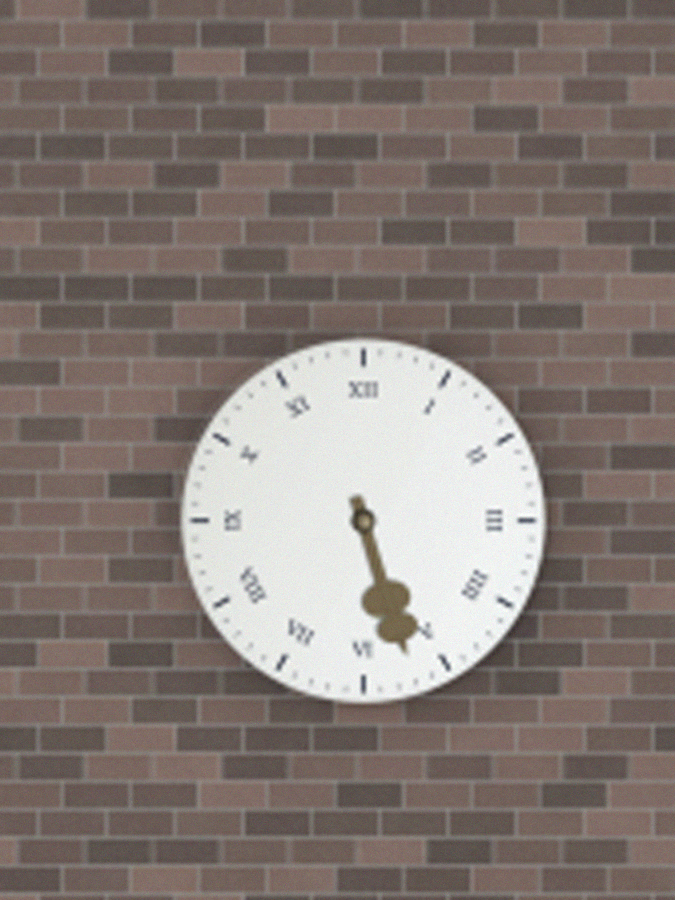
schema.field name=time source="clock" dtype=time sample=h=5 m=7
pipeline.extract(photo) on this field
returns h=5 m=27
